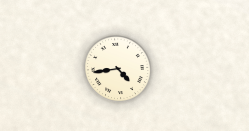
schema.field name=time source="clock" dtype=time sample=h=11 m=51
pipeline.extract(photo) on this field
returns h=4 m=44
